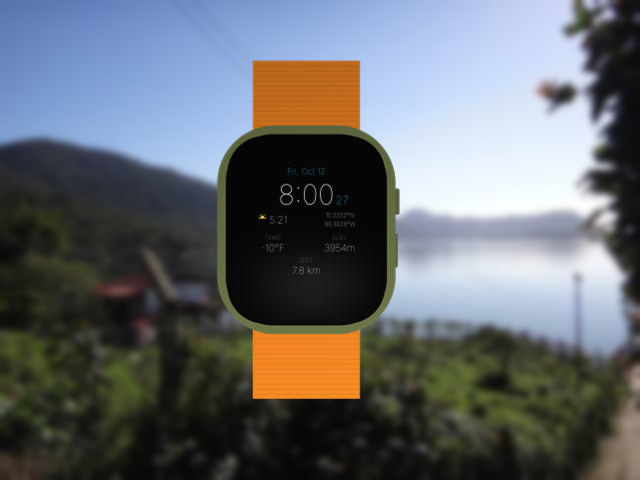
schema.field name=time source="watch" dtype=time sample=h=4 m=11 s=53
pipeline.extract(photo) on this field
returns h=8 m=0 s=27
